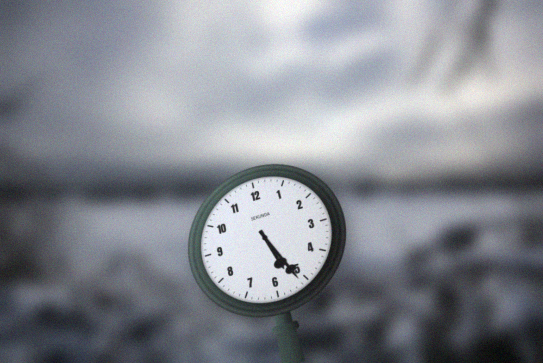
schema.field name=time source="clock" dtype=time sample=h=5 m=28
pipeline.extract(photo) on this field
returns h=5 m=26
